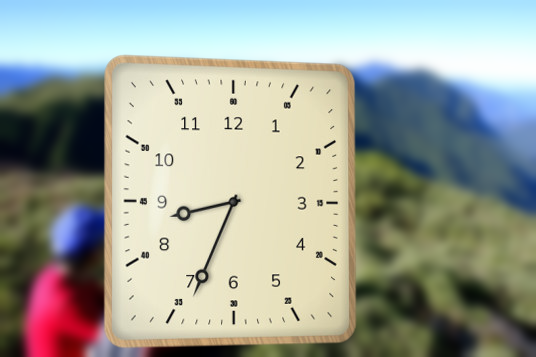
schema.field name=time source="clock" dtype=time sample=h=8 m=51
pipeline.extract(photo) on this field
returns h=8 m=34
